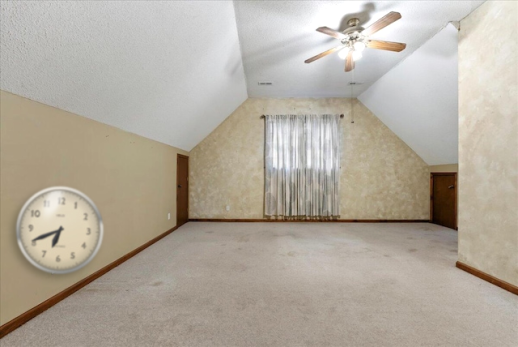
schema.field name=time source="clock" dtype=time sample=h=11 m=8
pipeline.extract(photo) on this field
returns h=6 m=41
